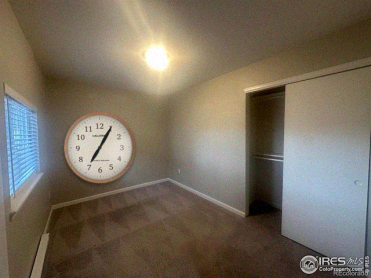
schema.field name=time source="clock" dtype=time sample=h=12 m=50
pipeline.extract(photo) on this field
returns h=7 m=5
